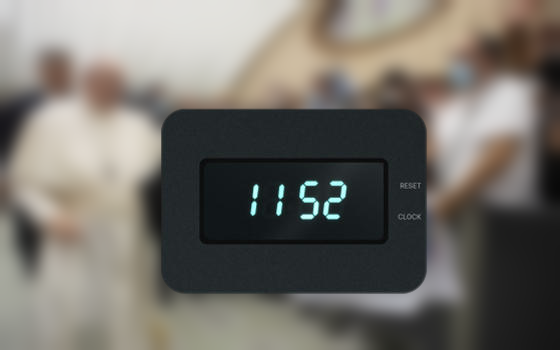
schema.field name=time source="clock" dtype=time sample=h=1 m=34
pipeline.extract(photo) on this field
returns h=11 m=52
